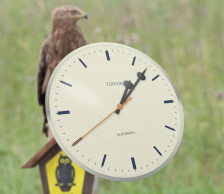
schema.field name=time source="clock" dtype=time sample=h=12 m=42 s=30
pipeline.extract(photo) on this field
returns h=1 m=7 s=40
